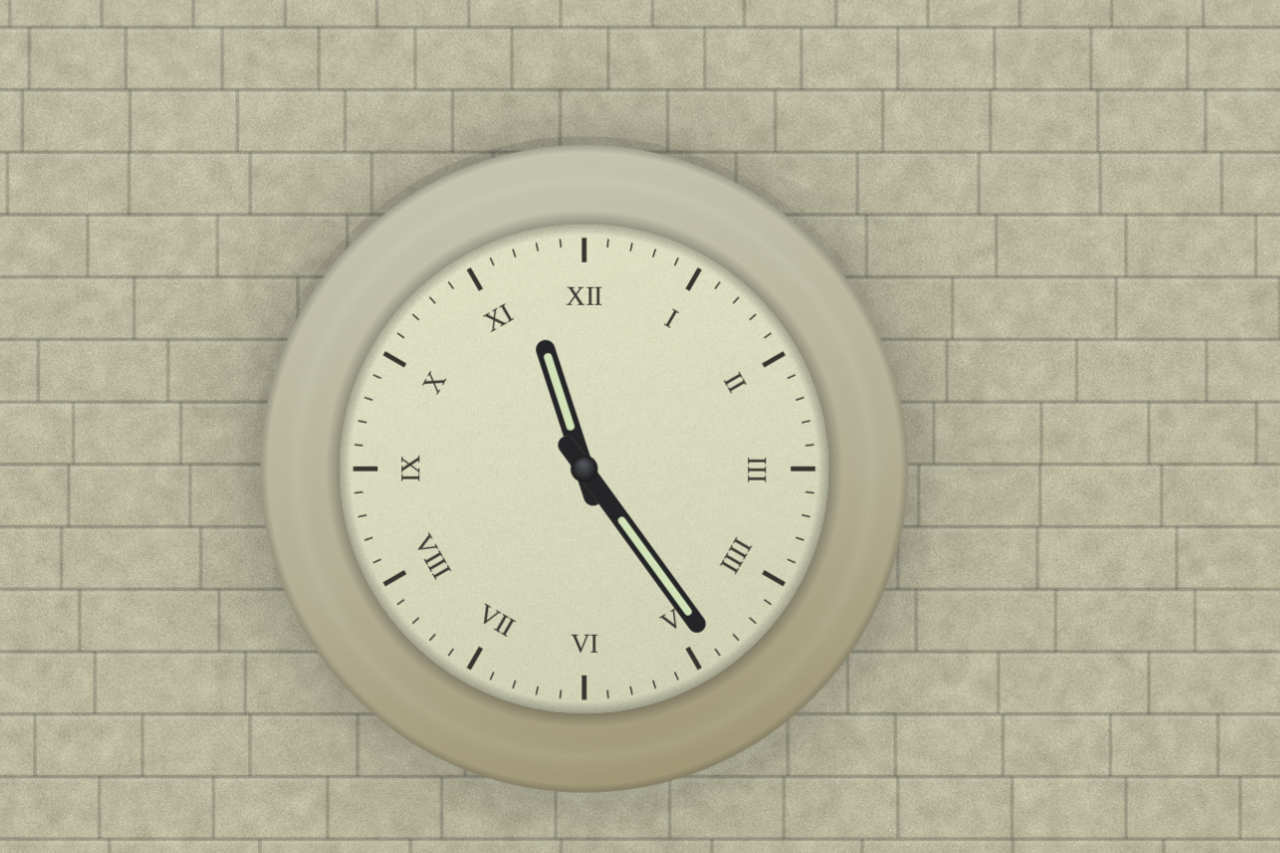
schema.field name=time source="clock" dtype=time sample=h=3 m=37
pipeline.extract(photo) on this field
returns h=11 m=24
